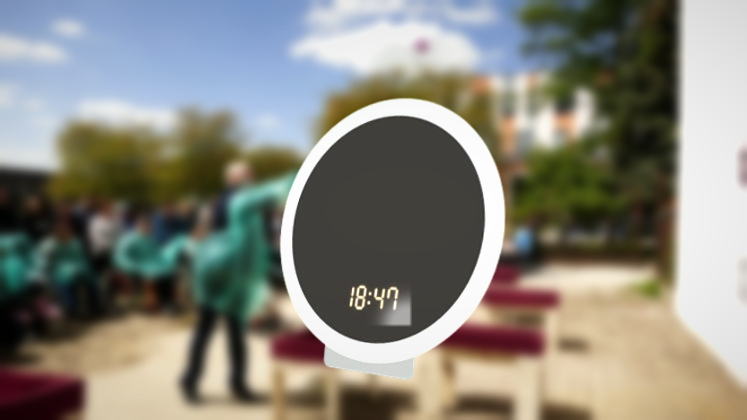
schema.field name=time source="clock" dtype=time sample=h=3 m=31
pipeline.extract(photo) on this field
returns h=18 m=47
